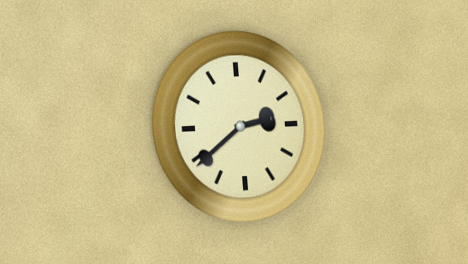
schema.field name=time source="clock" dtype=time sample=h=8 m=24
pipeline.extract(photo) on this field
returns h=2 m=39
